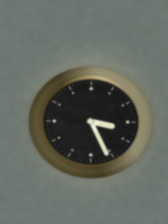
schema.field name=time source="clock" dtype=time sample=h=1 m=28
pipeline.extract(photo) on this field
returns h=3 m=26
